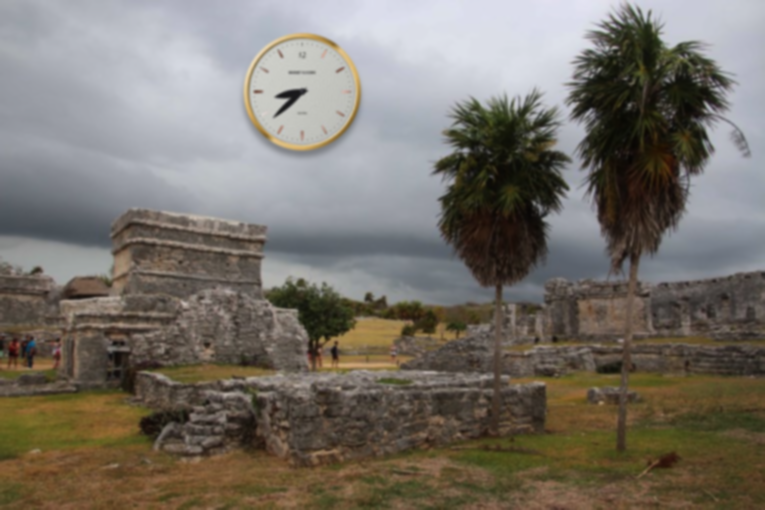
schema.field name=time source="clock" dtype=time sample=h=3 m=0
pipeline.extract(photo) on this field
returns h=8 m=38
